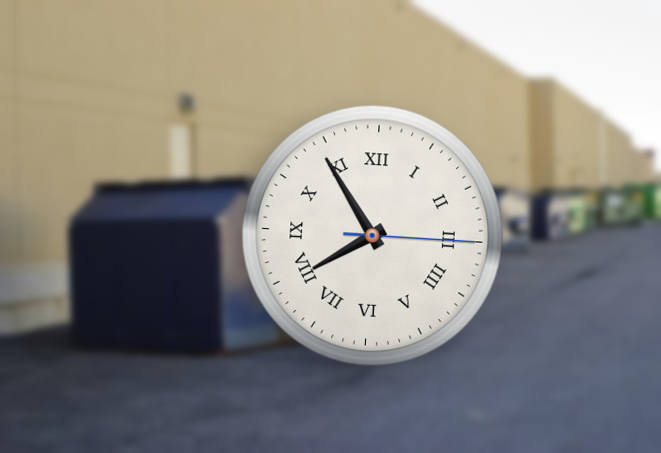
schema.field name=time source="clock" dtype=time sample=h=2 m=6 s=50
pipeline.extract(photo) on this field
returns h=7 m=54 s=15
